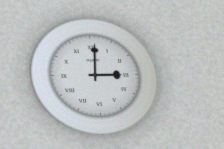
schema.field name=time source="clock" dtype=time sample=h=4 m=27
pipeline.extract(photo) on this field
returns h=3 m=1
